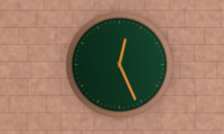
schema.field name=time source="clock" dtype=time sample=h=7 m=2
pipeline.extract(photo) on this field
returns h=12 m=26
